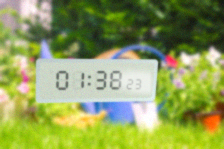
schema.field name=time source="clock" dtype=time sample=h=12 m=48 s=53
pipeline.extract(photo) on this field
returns h=1 m=38 s=23
